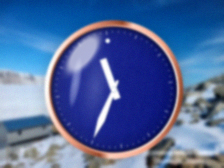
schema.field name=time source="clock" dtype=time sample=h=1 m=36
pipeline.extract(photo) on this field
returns h=11 m=35
